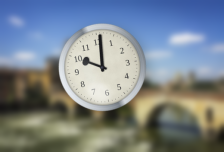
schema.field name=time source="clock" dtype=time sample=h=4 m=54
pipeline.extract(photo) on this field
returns h=10 m=1
